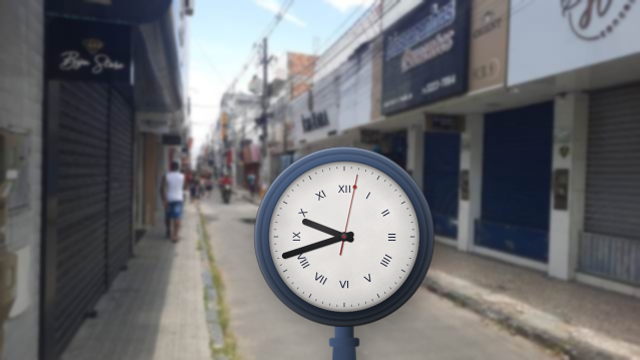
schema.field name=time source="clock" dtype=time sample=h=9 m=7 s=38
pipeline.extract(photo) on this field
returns h=9 m=42 s=2
